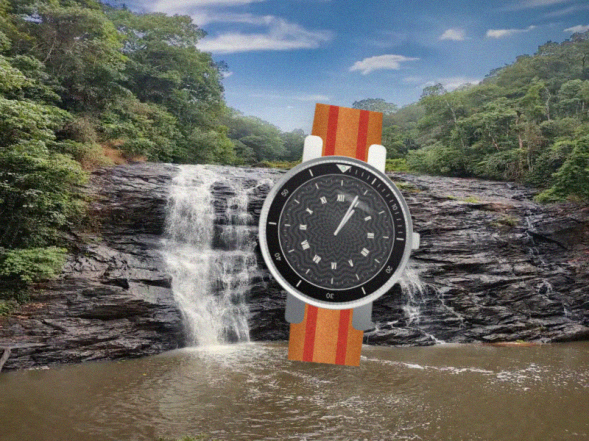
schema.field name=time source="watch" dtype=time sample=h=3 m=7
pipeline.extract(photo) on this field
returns h=1 m=4
